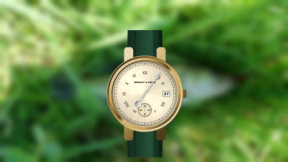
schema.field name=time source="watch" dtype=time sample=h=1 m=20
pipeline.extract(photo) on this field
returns h=7 m=6
